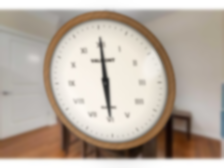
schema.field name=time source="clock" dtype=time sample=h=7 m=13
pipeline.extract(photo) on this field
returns h=6 m=0
